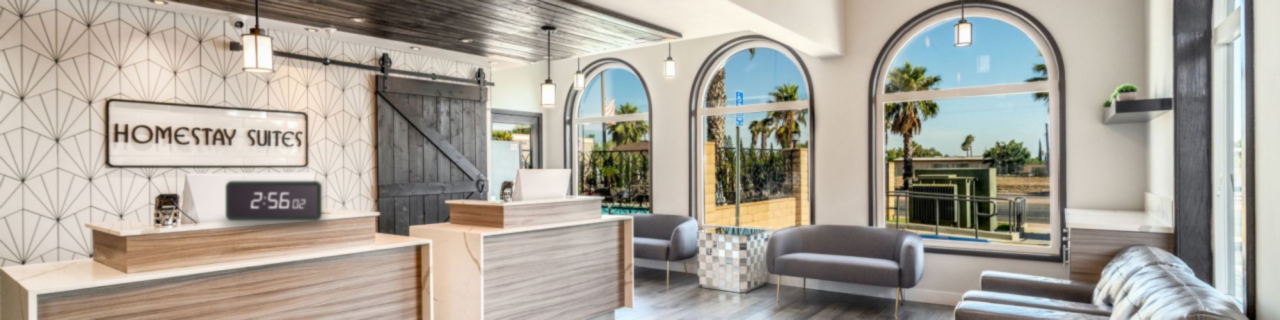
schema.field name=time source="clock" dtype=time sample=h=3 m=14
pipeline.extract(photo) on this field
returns h=2 m=56
